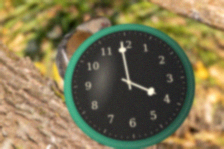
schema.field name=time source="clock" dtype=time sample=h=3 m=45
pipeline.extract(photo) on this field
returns h=3 m=59
